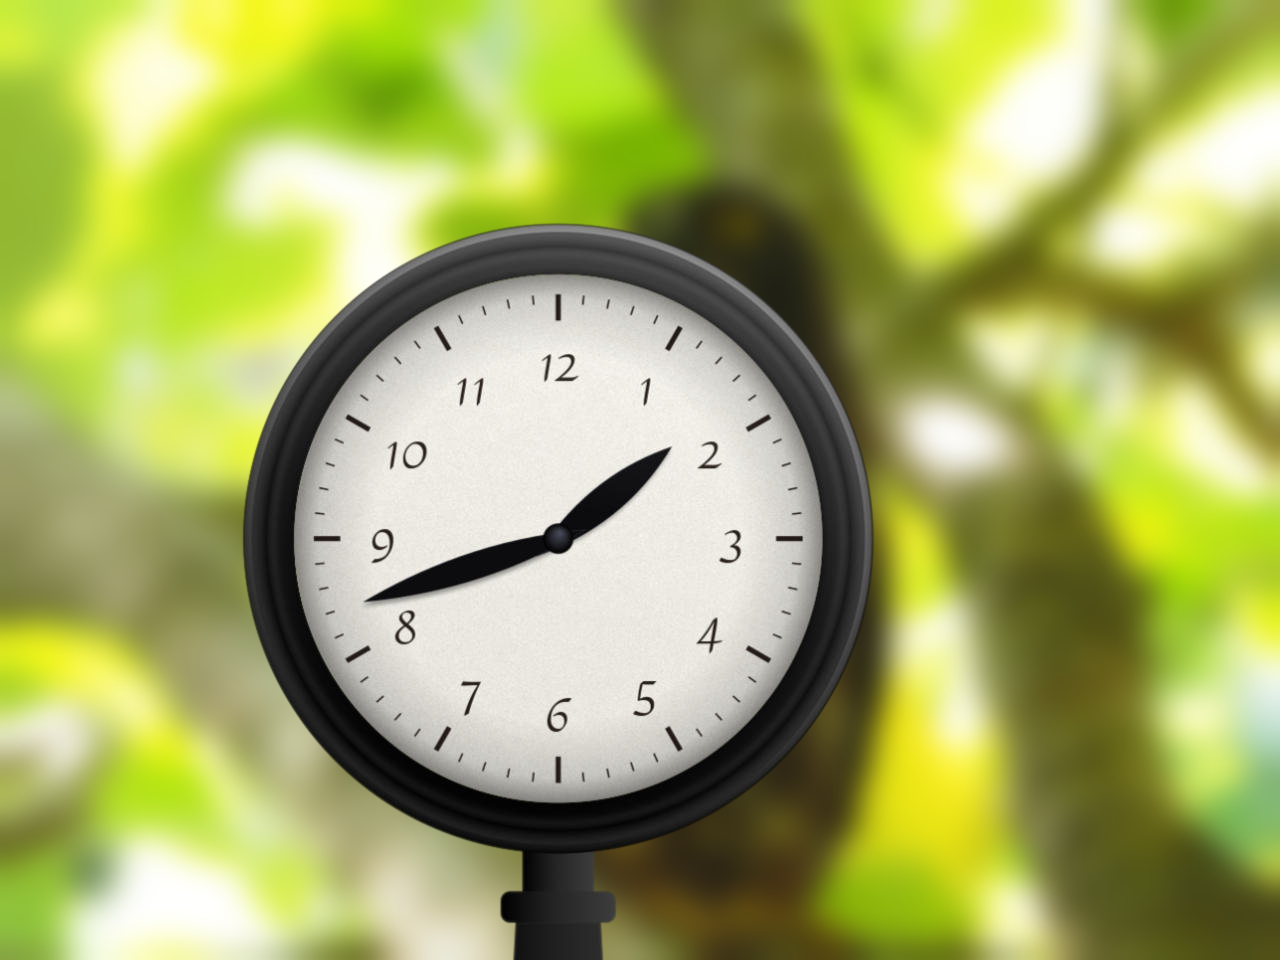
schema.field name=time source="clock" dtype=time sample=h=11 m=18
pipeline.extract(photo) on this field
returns h=1 m=42
